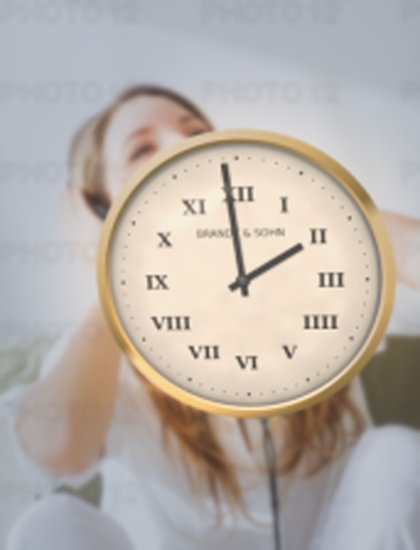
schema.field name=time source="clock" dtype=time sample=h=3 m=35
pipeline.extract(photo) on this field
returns h=1 m=59
